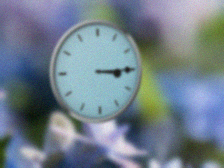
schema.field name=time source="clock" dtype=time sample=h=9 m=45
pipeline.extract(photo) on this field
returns h=3 m=15
